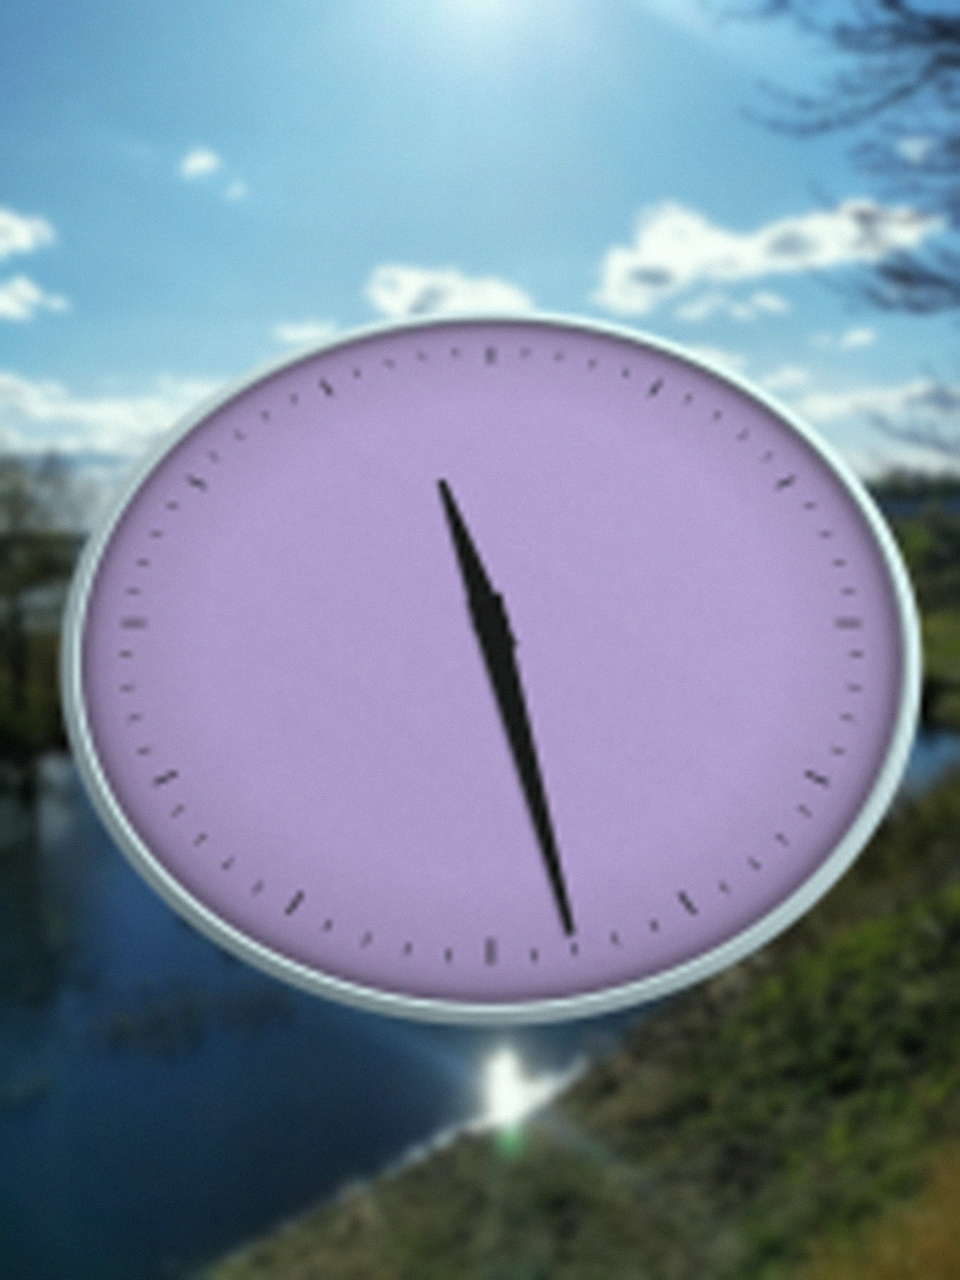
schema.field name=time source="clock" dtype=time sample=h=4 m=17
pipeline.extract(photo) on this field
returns h=11 m=28
